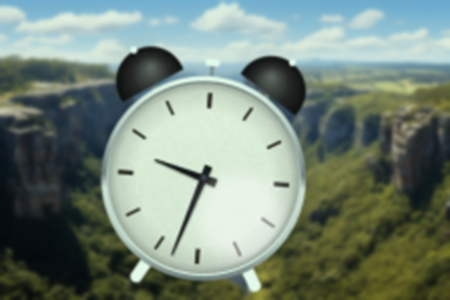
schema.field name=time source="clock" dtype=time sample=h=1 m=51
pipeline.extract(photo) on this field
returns h=9 m=33
